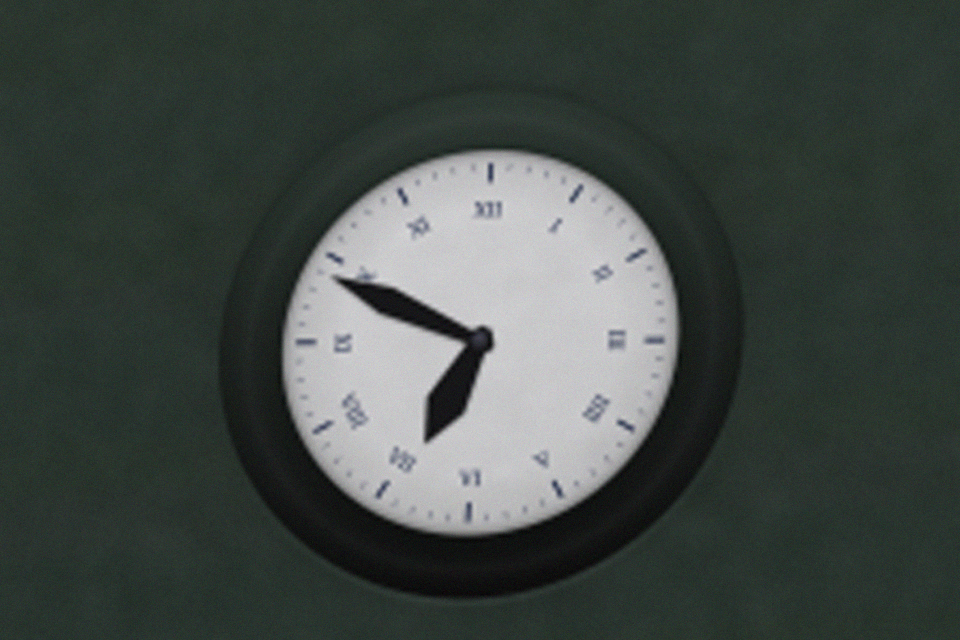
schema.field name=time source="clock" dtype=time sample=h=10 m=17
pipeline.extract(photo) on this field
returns h=6 m=49
